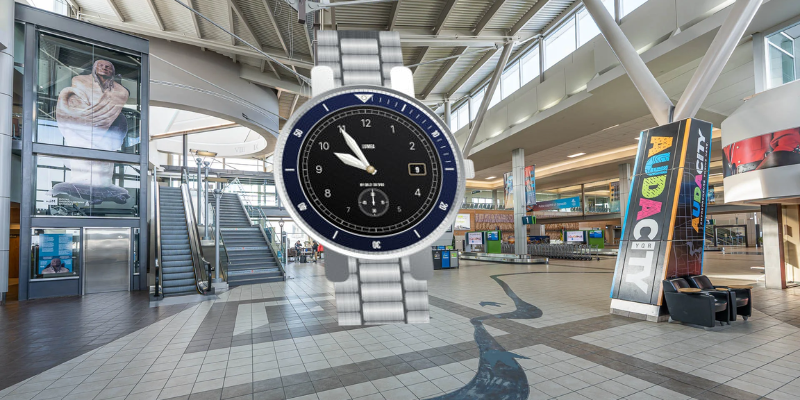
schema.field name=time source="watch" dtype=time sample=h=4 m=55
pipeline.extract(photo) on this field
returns h=9 m=55
